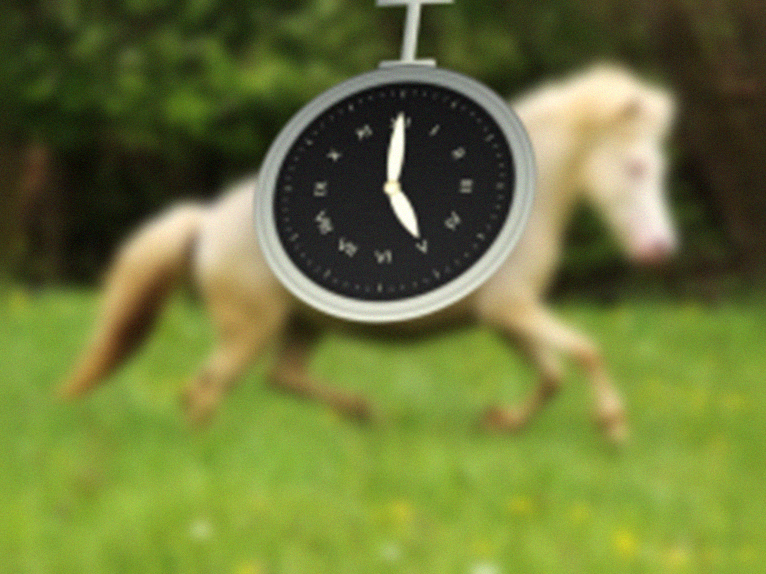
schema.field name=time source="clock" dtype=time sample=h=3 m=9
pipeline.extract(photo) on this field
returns h=5 m=0
